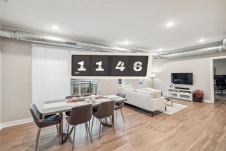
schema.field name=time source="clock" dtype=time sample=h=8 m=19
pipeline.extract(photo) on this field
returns h=11 m=46
